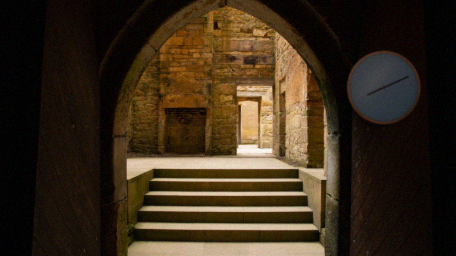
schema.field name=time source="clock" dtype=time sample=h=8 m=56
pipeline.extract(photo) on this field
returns h=8 m=11
